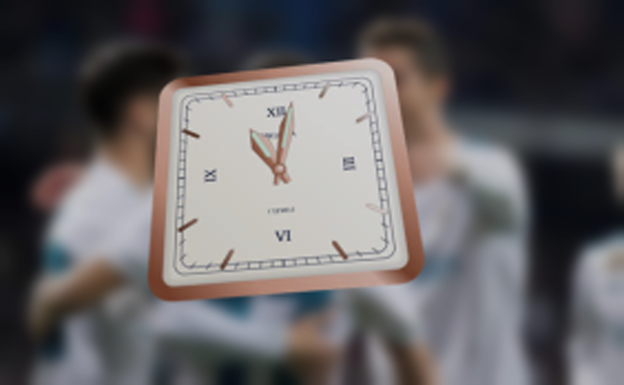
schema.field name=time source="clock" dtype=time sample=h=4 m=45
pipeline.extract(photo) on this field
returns h=11 m=2
